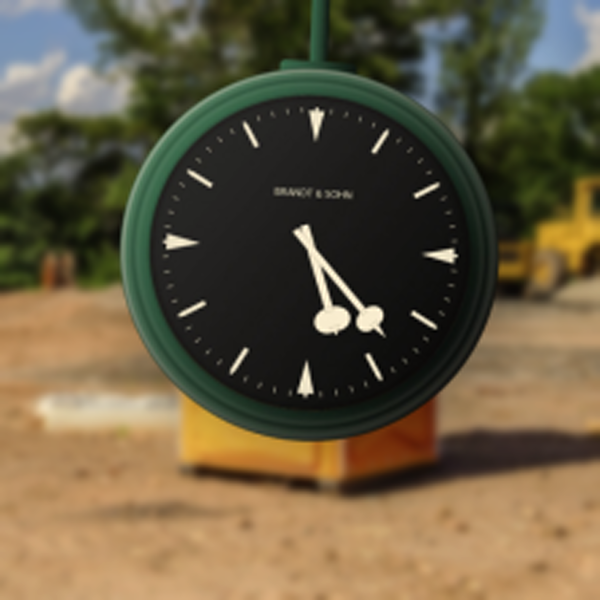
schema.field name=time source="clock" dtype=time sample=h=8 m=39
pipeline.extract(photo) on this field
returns h=5 m=23
